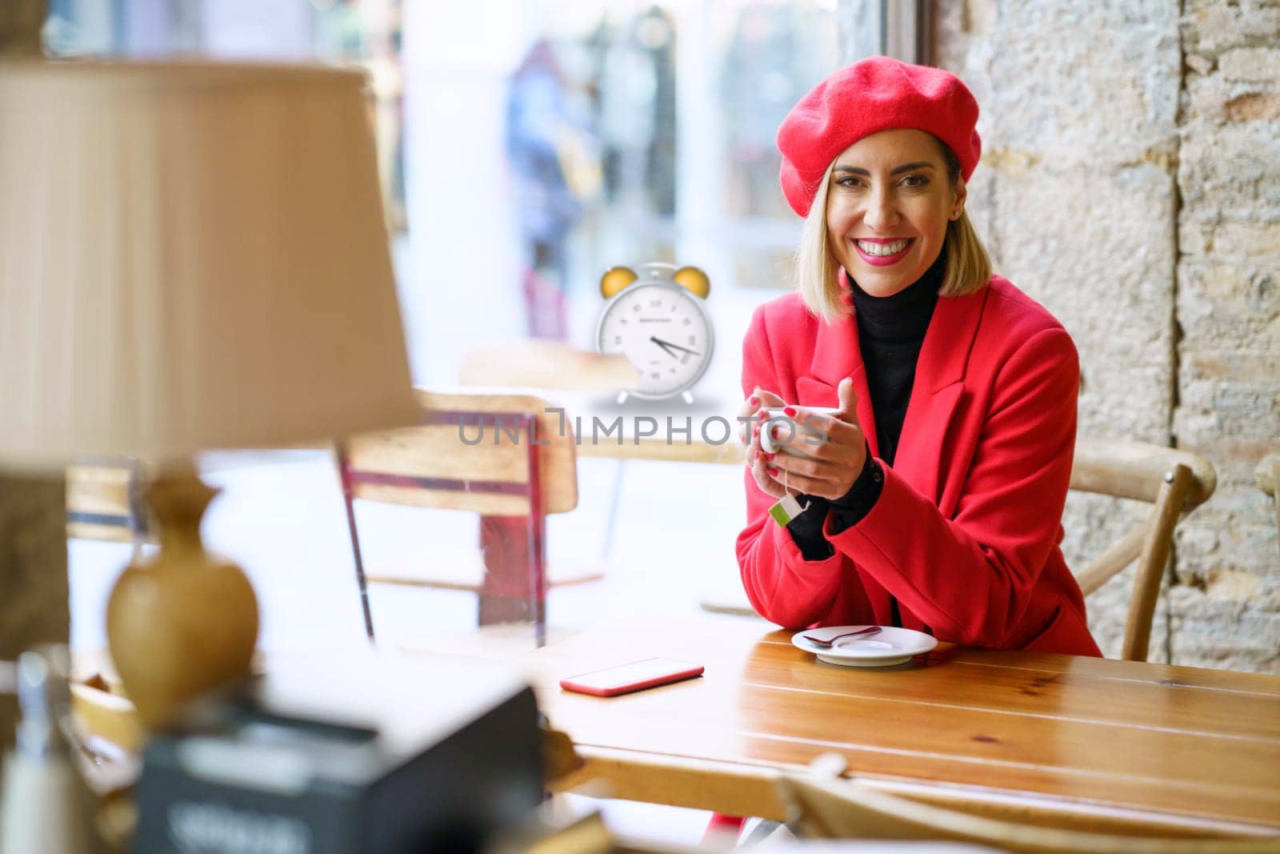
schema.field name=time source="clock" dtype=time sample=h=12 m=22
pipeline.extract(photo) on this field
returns h=4 m=18
